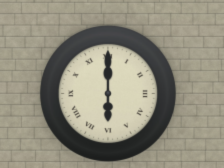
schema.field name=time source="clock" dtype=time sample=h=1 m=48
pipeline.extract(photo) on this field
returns h=6 m=0
